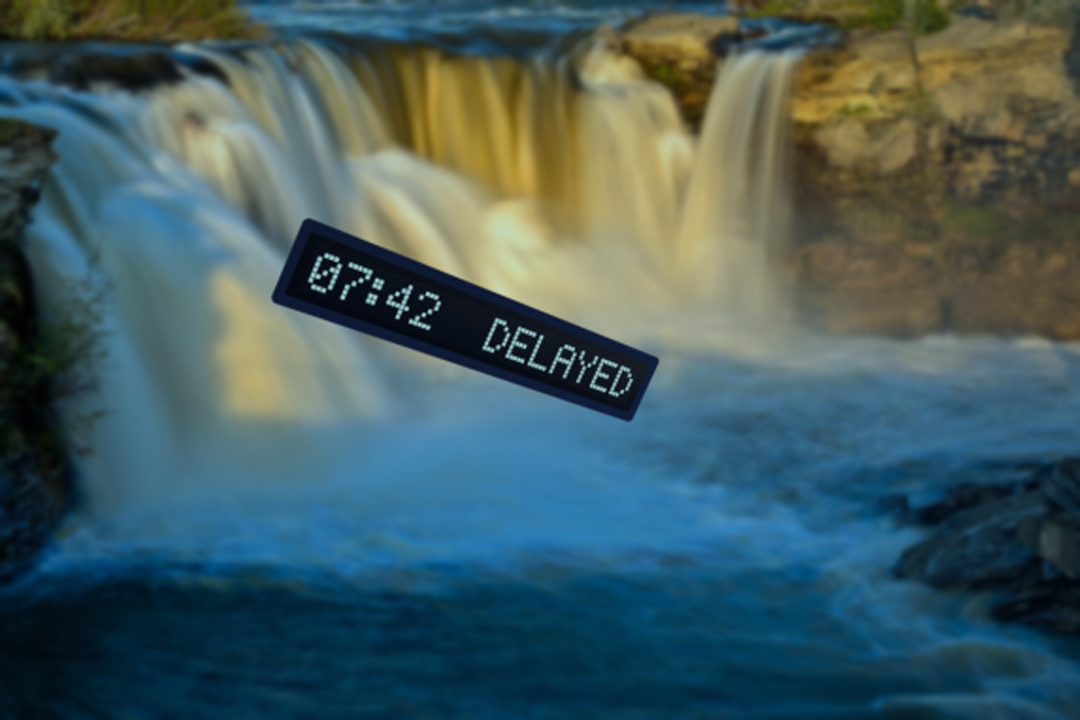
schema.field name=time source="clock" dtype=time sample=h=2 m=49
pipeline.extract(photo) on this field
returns h=7 m=42
